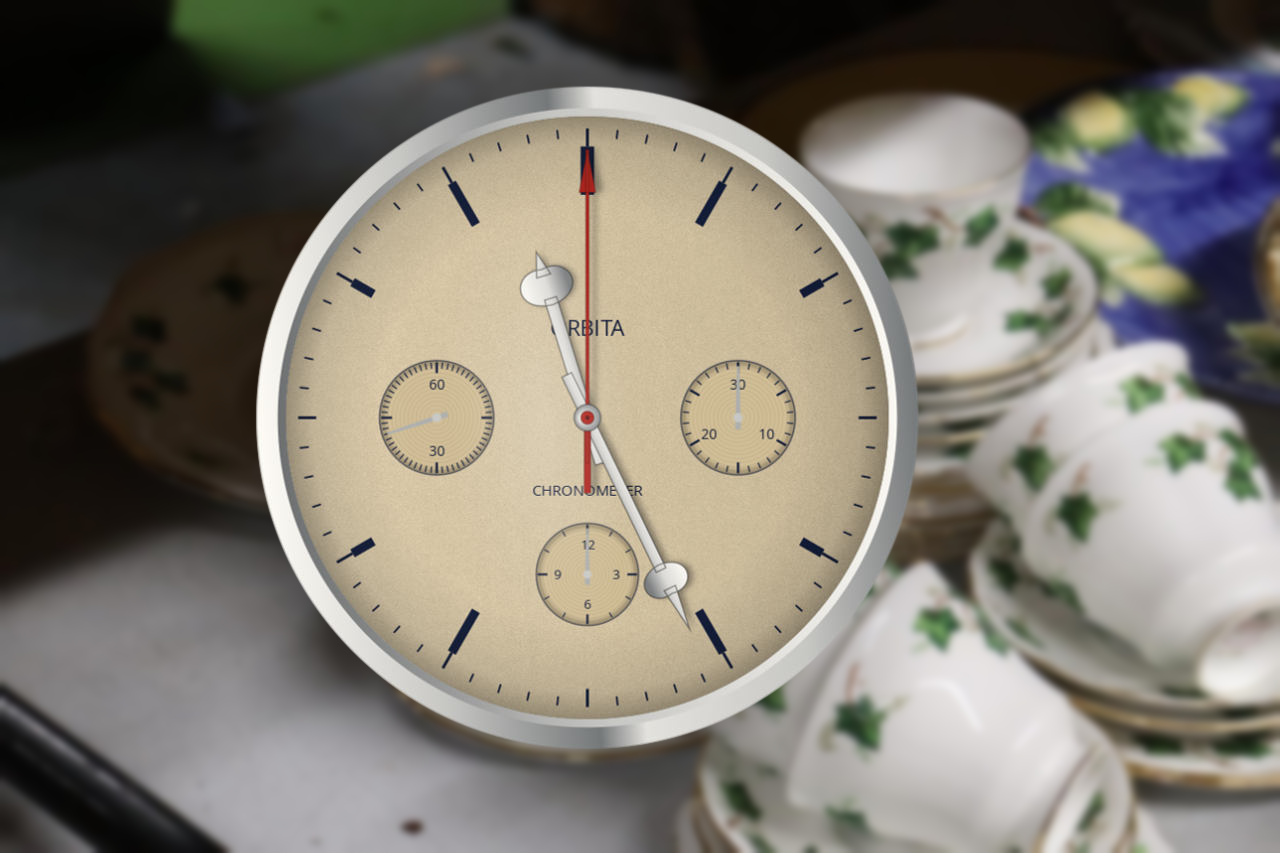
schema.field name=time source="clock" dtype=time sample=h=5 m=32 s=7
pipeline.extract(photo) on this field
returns h=11 m=25 s=42
